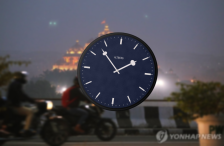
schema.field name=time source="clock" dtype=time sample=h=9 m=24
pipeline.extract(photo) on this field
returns h=1 m=53
